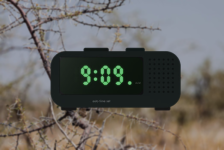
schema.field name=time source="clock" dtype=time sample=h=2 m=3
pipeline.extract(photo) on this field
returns h=9 m=9
